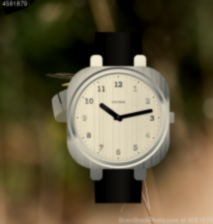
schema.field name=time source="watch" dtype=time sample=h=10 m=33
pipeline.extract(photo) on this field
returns h=10 m=13
